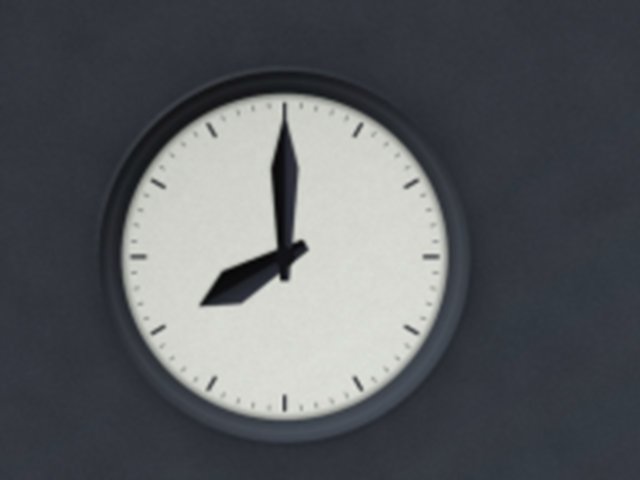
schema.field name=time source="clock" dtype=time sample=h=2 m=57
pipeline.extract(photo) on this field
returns h=8 m=0
